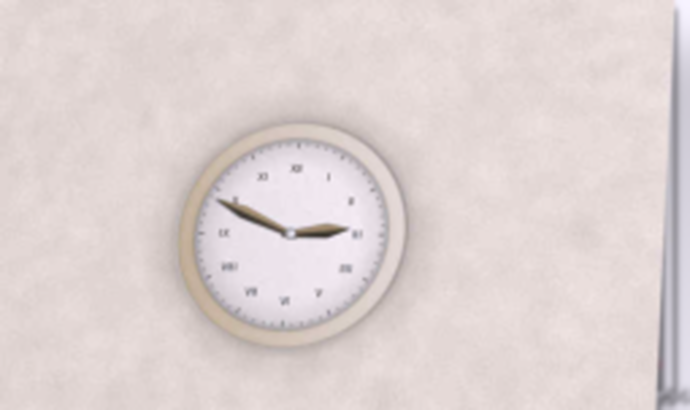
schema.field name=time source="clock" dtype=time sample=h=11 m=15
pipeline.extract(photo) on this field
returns h=2 m=49
